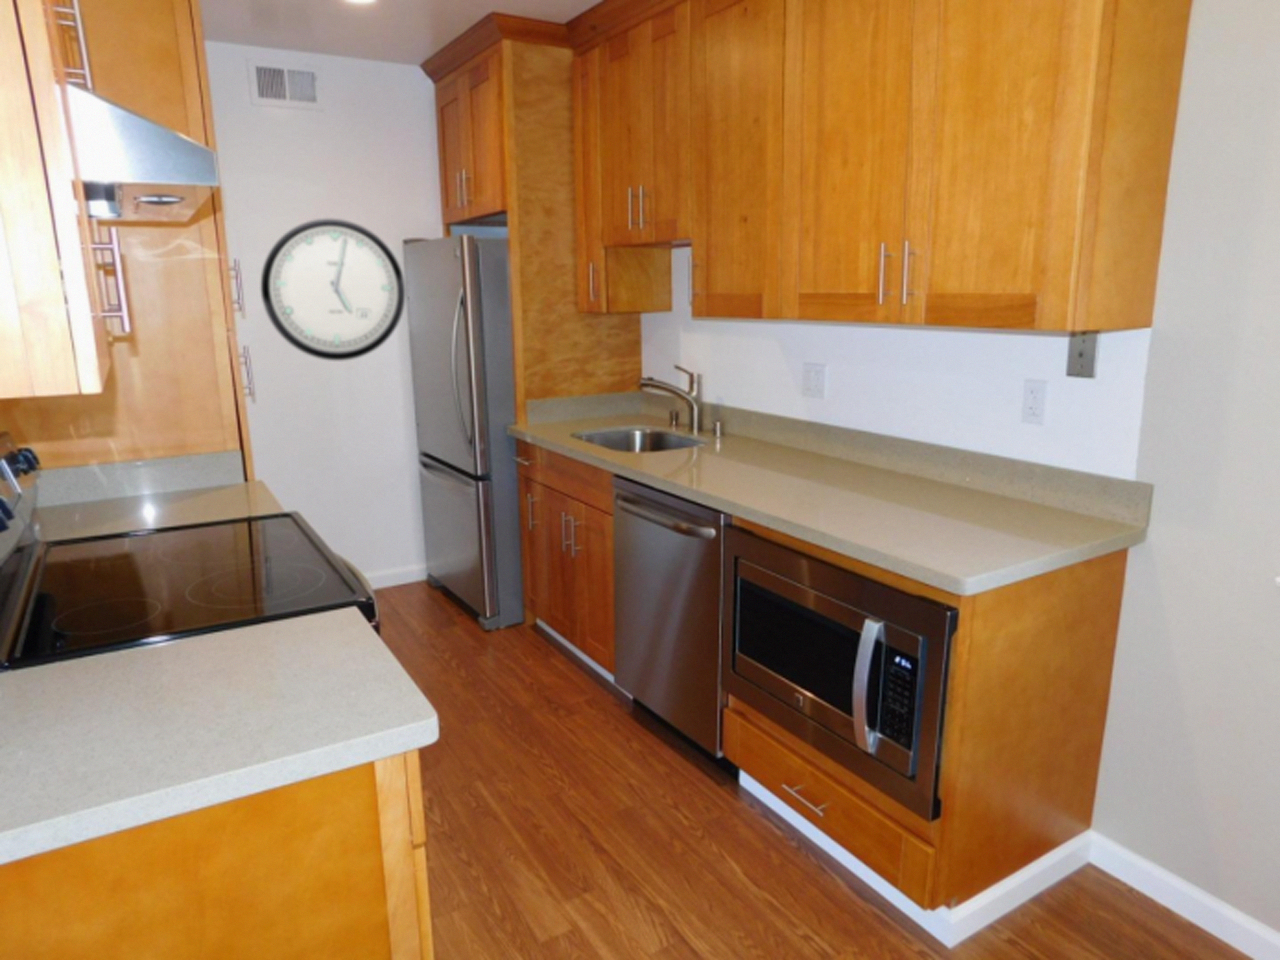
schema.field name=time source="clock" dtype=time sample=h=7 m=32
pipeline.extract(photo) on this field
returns h=5 m=2
